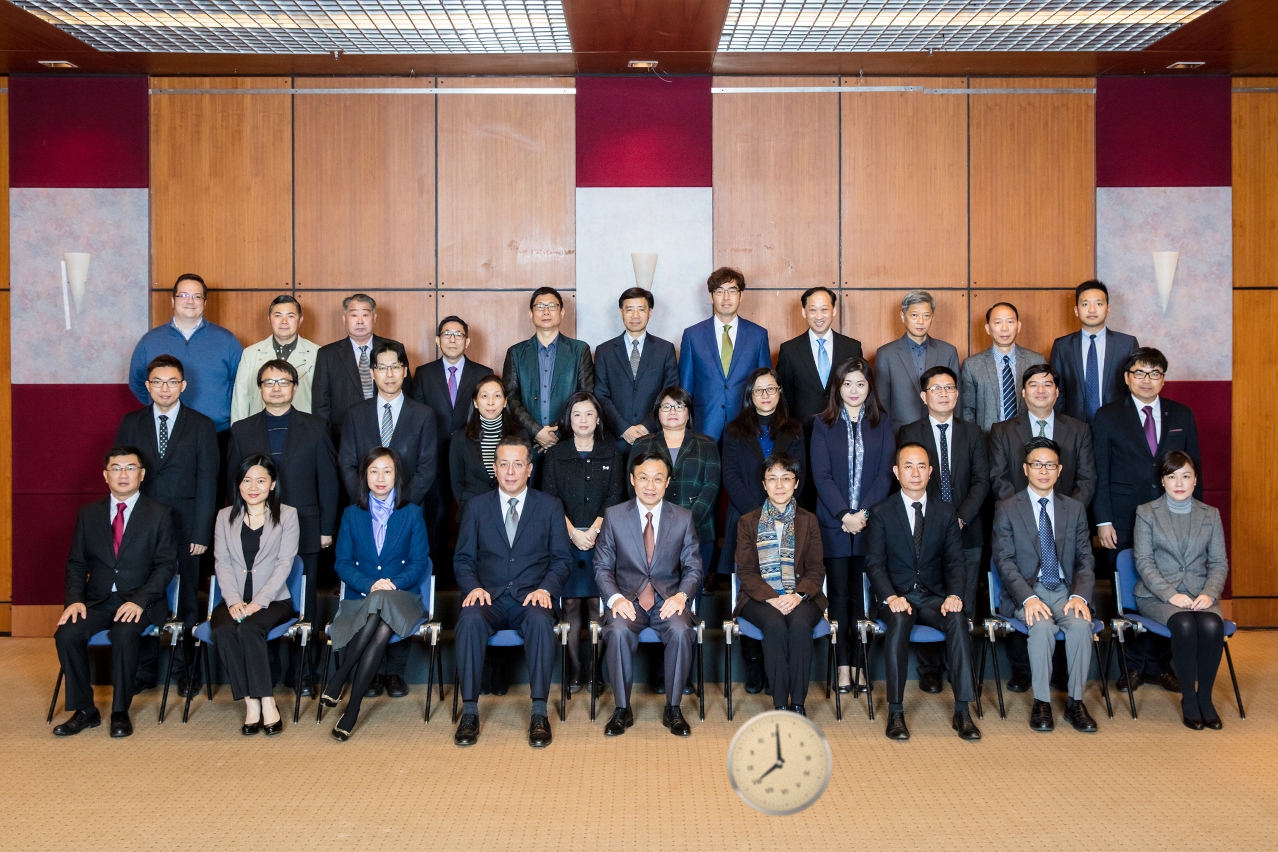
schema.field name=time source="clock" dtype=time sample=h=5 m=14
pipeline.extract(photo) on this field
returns h=8 m=1
